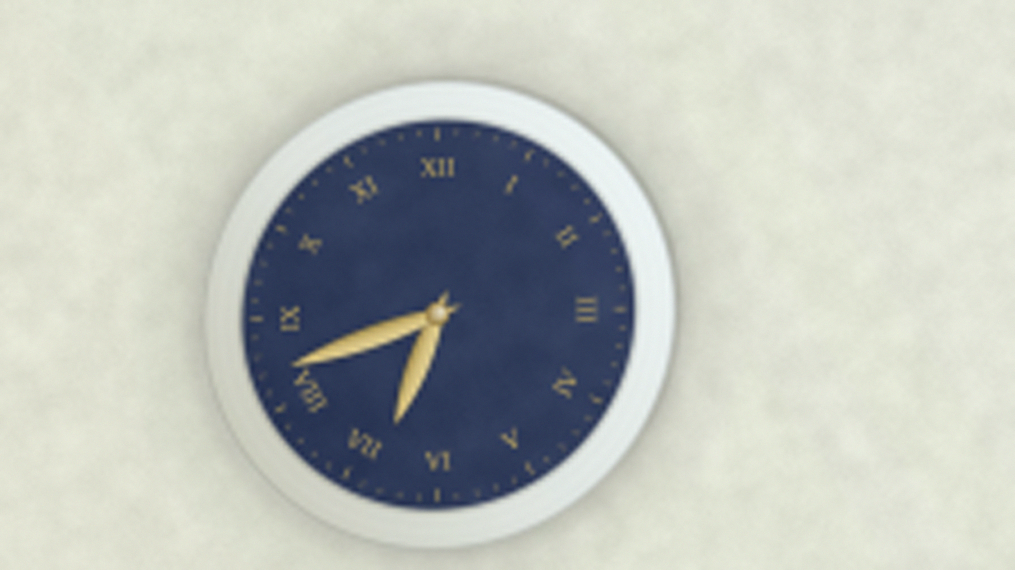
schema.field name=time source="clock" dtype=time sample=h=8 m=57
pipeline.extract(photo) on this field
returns h=6 m=42
